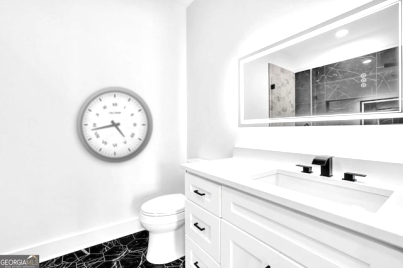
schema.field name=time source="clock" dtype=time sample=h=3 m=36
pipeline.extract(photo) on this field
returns h=4 m=43
